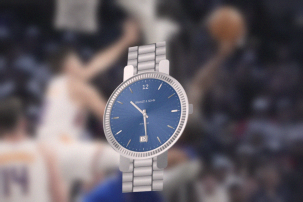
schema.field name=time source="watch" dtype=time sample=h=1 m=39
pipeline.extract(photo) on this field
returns h=10 m=29
